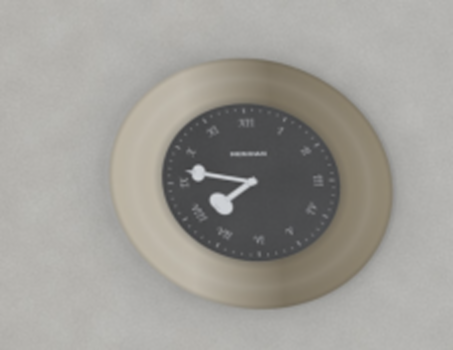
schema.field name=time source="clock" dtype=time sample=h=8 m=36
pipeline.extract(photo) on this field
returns h=7 m=47
